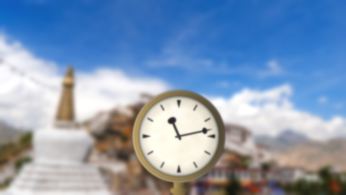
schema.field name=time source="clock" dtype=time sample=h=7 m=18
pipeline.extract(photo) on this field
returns h=11 m=13
